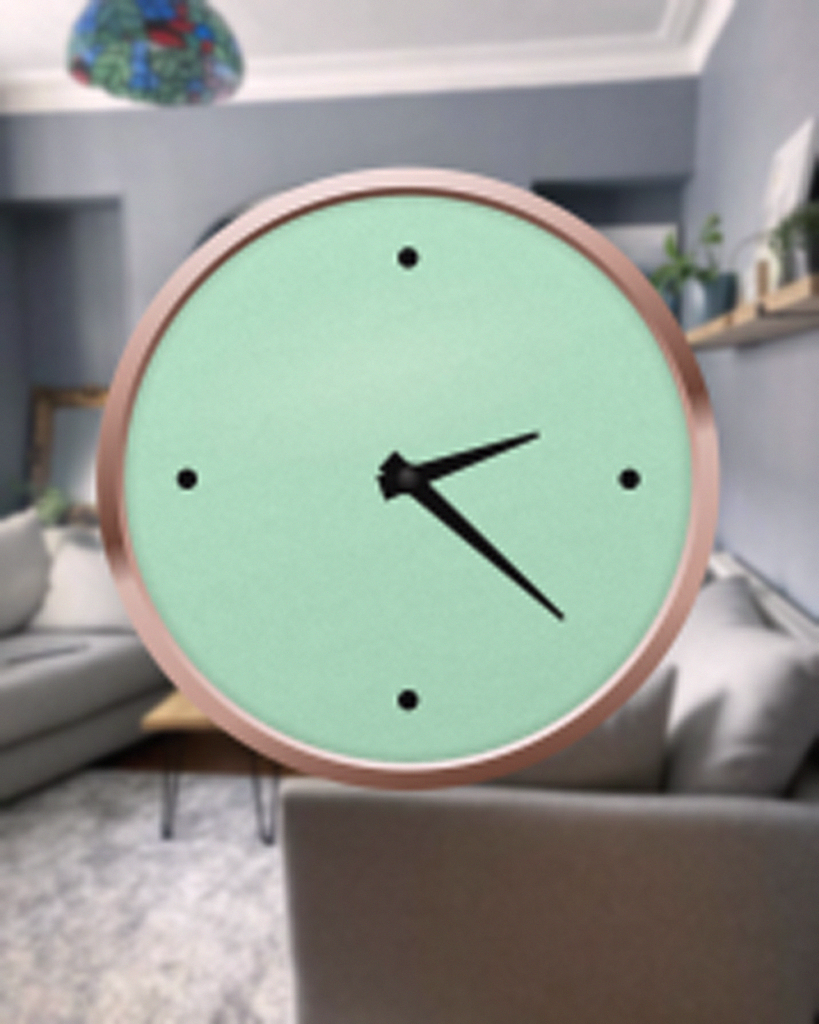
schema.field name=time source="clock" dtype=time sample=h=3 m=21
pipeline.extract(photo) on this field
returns h=2 m=22
